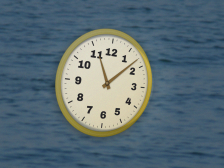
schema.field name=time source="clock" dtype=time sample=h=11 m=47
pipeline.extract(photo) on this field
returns h=11 m=8
